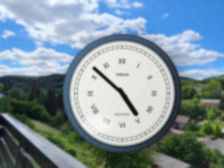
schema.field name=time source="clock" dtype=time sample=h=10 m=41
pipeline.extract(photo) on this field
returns h=4 m=52
